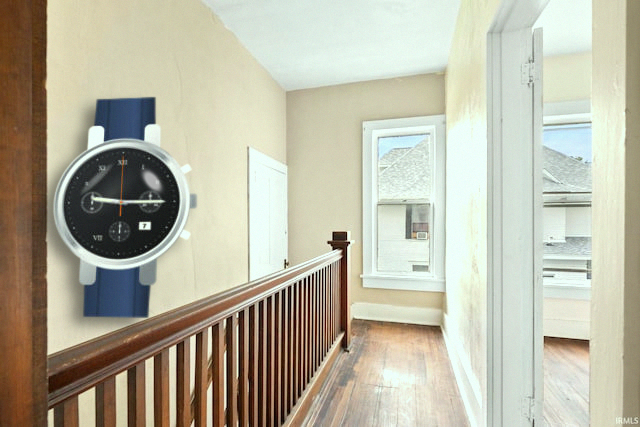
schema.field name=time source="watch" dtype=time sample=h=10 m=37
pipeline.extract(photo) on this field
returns h=9 m=15
